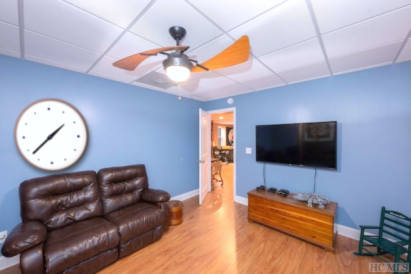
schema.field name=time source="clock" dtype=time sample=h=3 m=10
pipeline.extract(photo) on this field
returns h=1 m=38
